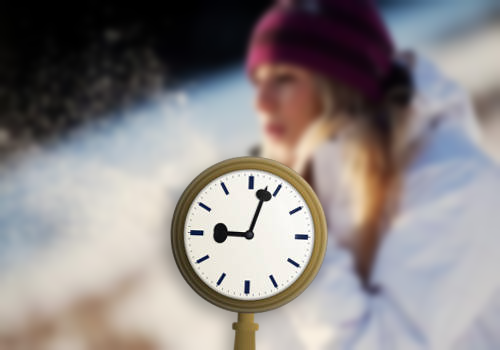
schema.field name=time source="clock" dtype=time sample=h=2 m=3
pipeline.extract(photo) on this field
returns h=9 m=3
